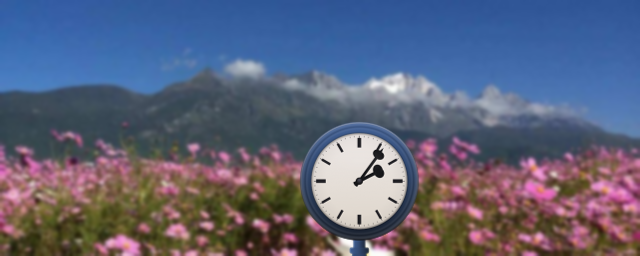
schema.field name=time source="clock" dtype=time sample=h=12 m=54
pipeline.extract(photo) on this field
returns h=2 m=6
